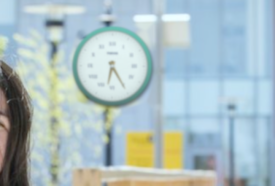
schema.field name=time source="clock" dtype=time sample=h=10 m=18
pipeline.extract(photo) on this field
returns h=6 m=25
